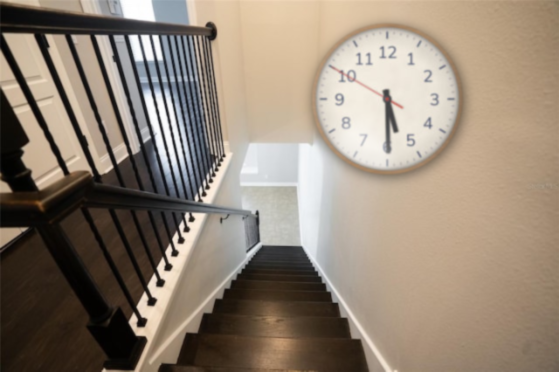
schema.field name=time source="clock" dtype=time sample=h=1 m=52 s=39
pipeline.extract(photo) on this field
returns h=5 m=29 s=50
